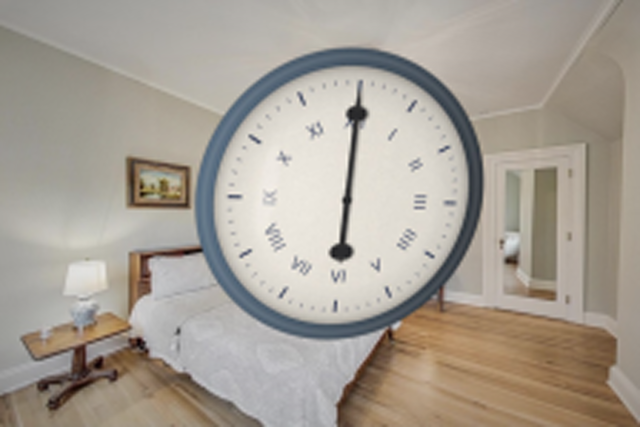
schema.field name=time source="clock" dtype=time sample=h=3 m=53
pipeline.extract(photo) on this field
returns h=6 m=0
